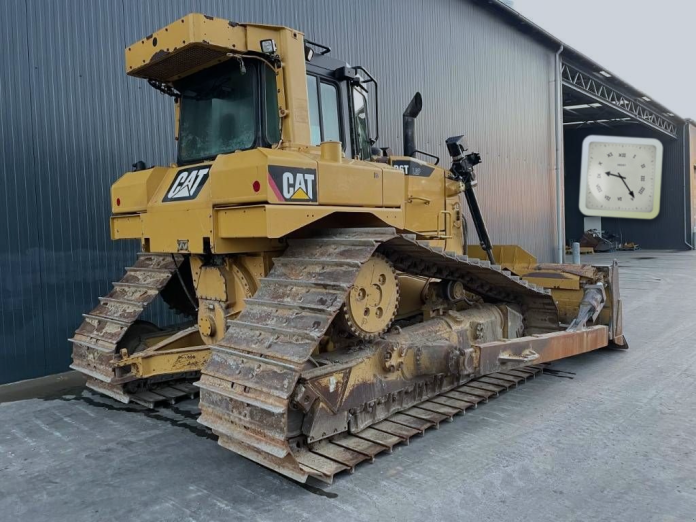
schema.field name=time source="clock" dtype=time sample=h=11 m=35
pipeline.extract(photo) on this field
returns h=9 m=24
